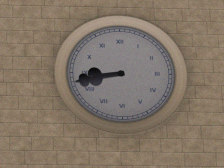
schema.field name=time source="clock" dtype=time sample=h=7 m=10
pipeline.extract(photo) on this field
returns h=8 m=43
